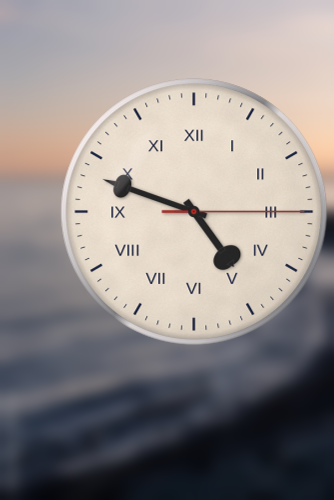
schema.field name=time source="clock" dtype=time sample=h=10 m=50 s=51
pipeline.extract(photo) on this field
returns h=4 m=48 s=15
